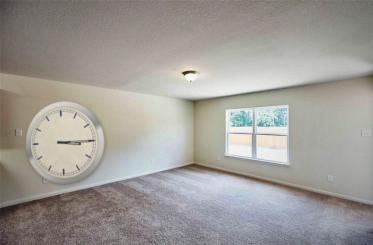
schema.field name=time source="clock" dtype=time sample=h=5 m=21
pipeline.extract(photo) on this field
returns h=3 m=15
